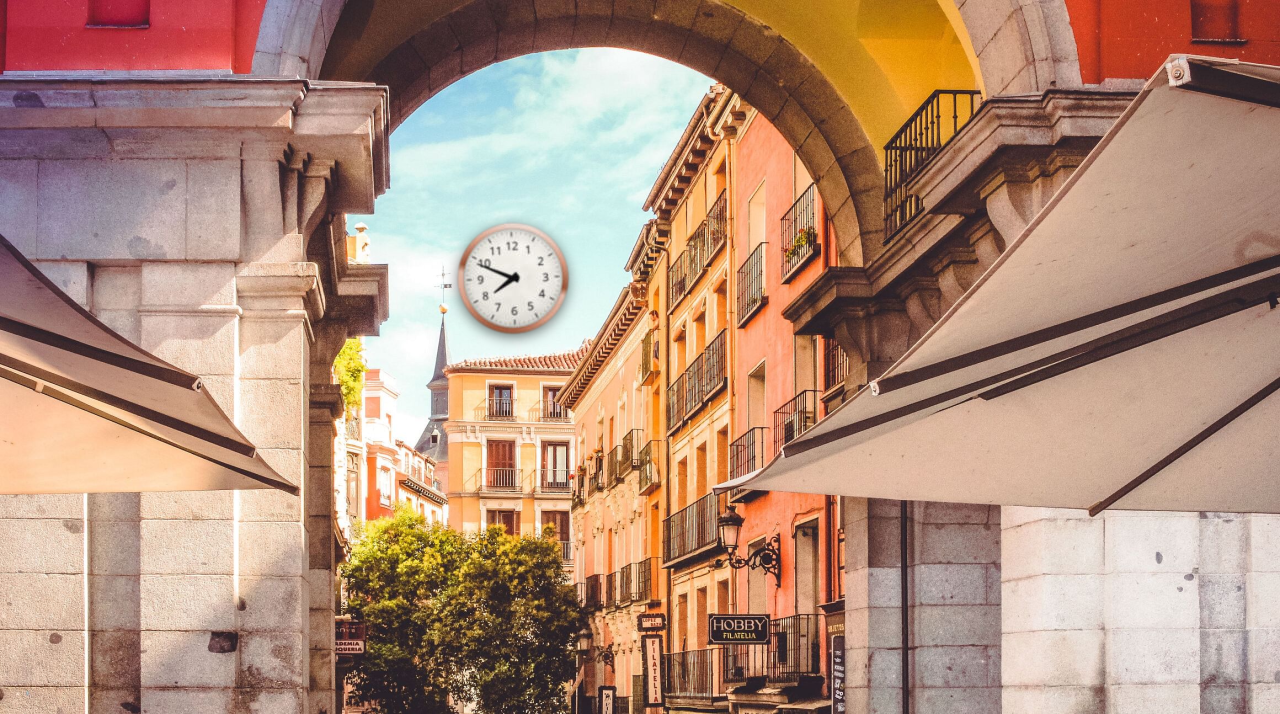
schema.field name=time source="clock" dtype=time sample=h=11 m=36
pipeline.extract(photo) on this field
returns h=7 m=49
